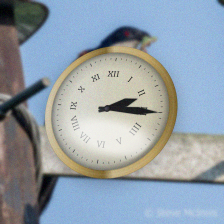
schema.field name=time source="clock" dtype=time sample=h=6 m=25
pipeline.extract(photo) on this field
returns h=2 m=15
